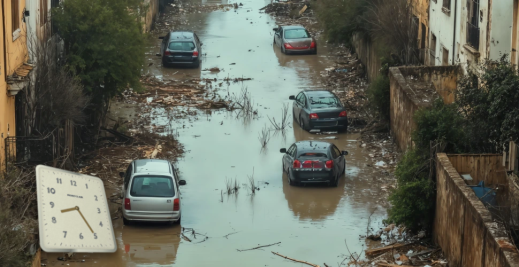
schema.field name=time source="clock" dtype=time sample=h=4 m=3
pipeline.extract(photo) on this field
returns h=8 m=25
